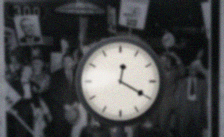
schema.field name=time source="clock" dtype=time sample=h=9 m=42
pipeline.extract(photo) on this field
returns h=12 m=20
